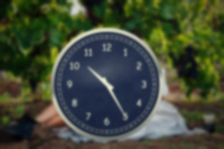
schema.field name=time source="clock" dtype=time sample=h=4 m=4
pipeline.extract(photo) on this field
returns h=10 m=25
